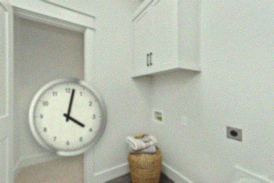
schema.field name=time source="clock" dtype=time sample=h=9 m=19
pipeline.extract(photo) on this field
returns h=4 m=2
